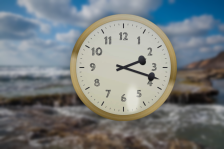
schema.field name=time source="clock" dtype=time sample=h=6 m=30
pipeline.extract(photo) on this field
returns h=2 m=18
